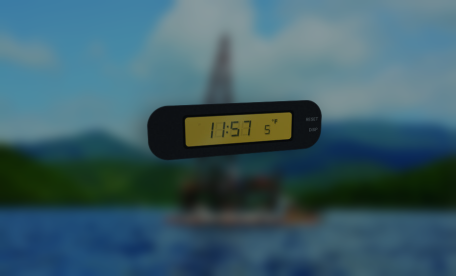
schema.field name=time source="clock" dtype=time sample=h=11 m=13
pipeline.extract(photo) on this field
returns h=11 m=57
